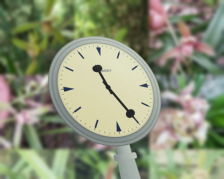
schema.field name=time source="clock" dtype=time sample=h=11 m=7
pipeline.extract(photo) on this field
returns h=11 m=25
